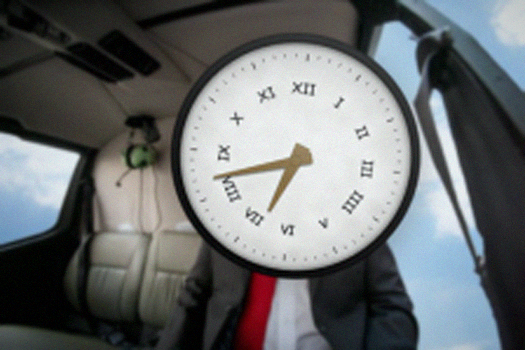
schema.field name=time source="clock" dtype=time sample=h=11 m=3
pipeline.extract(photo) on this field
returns h=6 m=42
